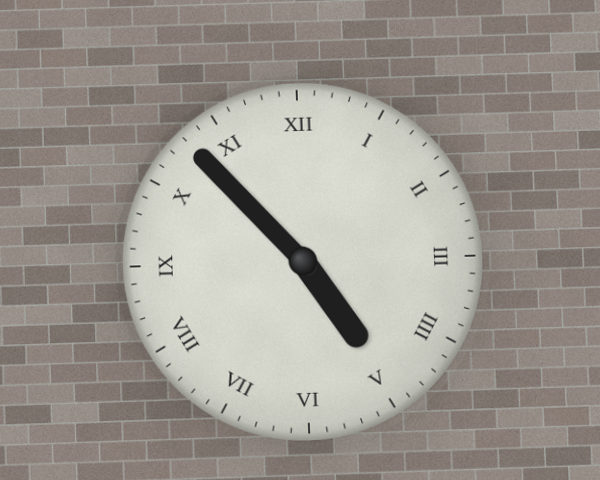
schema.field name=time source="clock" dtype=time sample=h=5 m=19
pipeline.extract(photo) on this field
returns h=4 m=53
